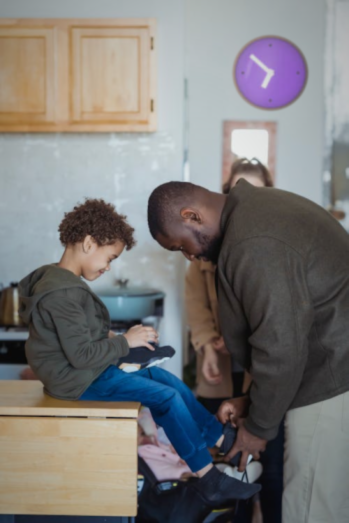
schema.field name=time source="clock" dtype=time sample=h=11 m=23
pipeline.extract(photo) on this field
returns h=6 m=52
